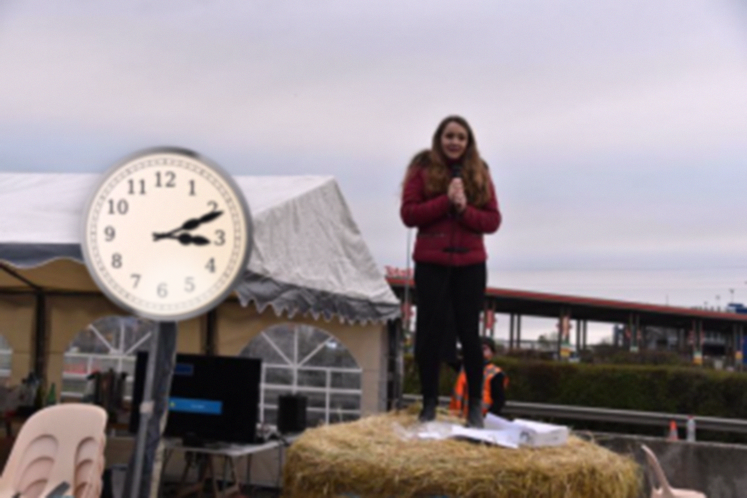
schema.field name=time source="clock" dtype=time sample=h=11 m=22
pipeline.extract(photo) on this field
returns h=3 m=11
